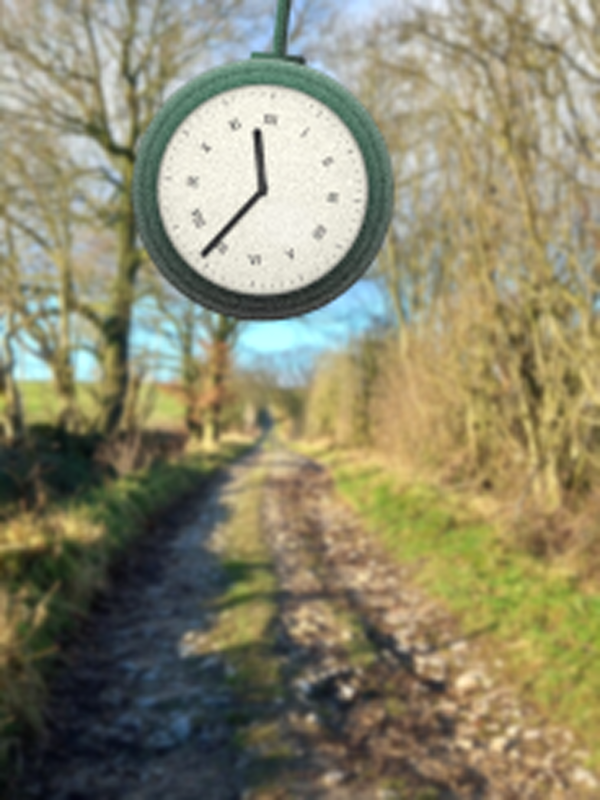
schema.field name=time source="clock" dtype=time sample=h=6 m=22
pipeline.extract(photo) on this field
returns h=11 m=36
